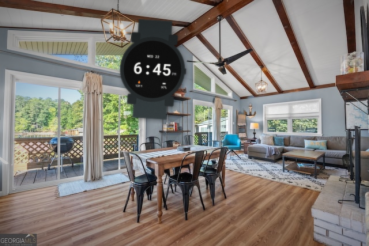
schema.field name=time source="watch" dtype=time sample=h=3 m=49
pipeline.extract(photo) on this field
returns h=6 m=45
